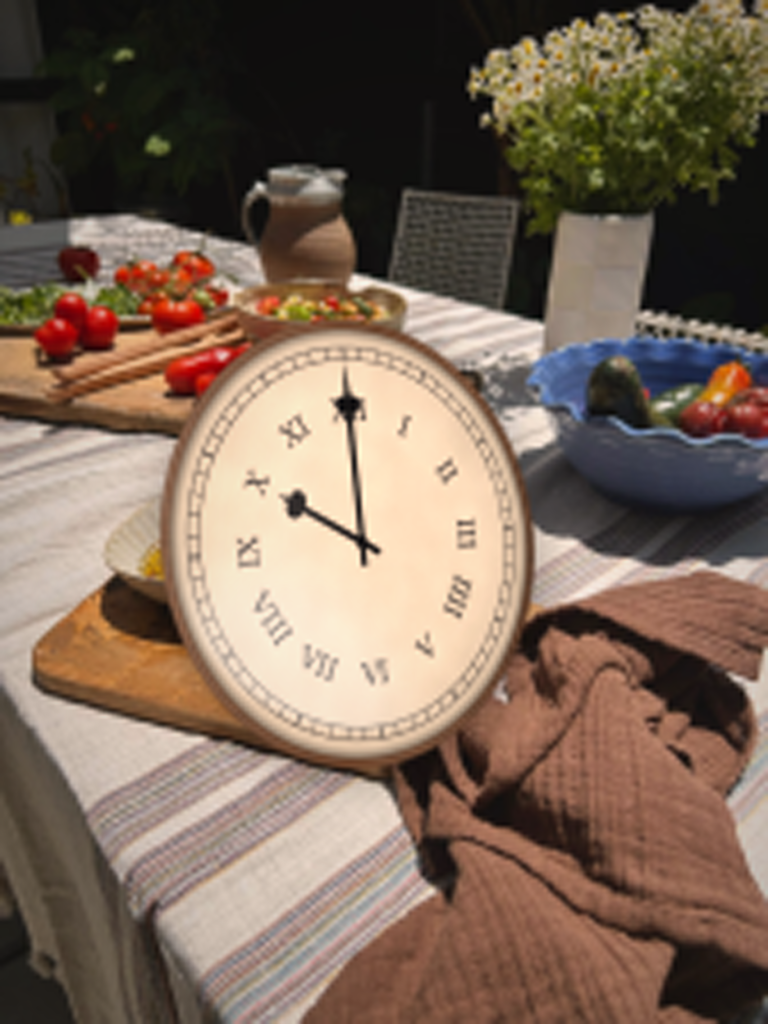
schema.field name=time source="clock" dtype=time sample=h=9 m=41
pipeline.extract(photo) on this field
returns h=10 m=0
